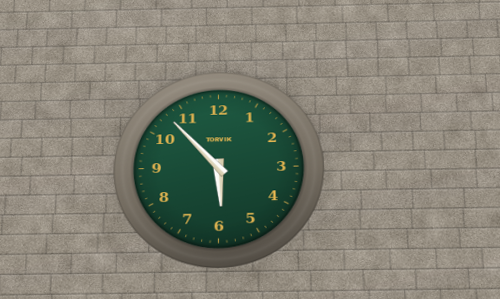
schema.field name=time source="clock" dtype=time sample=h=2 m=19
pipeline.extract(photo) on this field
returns h=5 m=53
